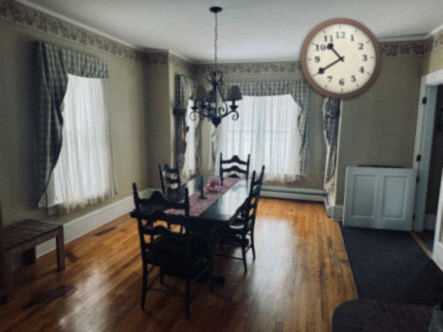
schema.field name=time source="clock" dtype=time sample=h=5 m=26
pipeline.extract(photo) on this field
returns h=10 m=40
